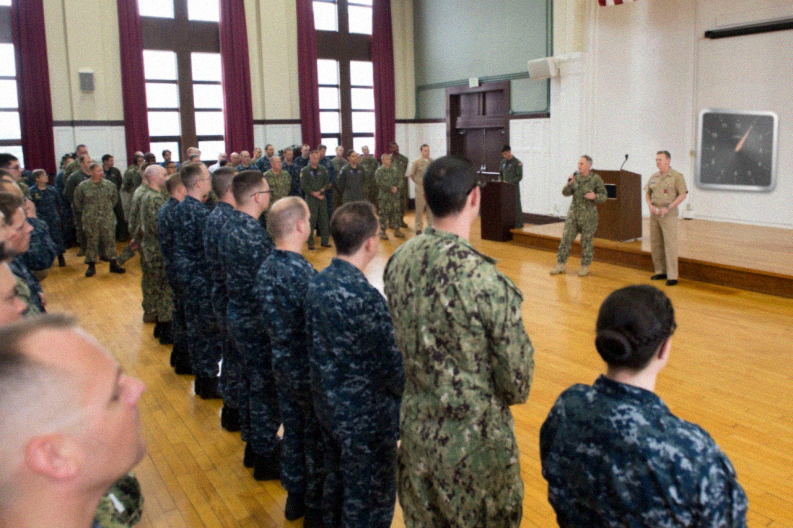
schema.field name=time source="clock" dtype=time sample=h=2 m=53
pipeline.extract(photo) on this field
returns h=1 m=5
